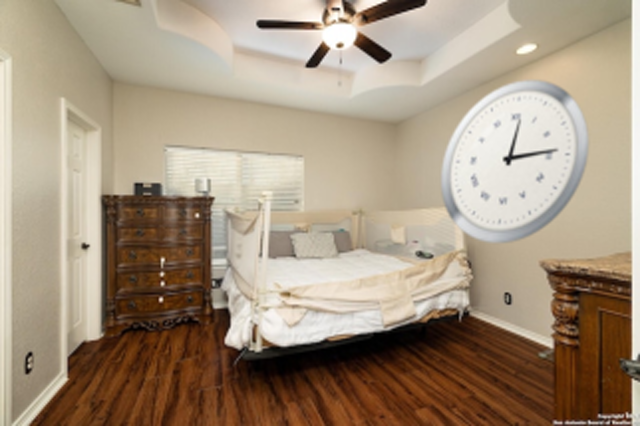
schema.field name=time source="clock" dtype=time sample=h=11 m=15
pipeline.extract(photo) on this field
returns h=12 m=14
